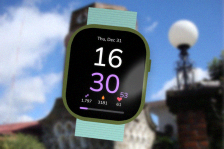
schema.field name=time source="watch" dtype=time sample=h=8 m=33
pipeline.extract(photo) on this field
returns h=16 m=30
